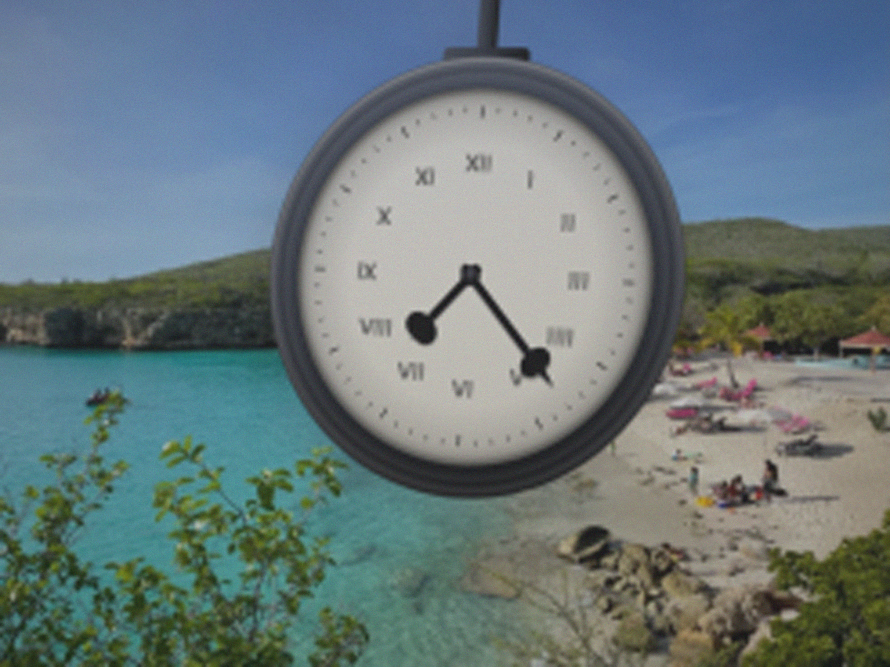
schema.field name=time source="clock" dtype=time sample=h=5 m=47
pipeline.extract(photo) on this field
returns h=7 m=23
